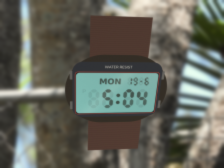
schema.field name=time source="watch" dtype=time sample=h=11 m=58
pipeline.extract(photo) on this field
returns h=5 m=4
